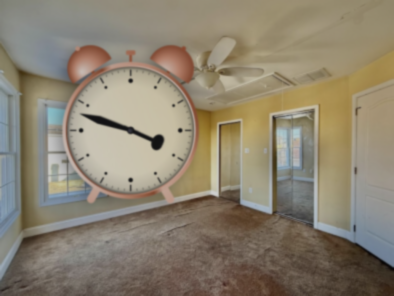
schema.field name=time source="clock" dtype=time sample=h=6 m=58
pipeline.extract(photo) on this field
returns h=3 m=48
